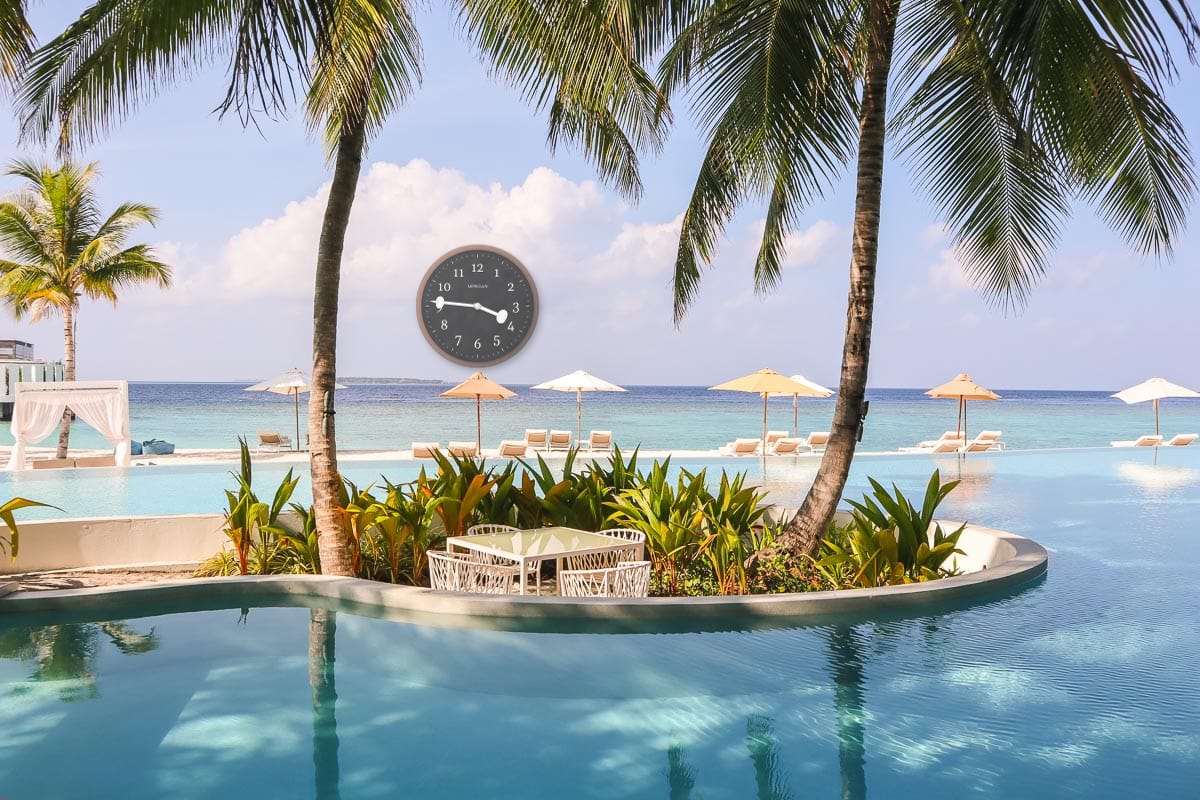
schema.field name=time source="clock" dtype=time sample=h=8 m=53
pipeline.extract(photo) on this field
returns h=3 m=46
